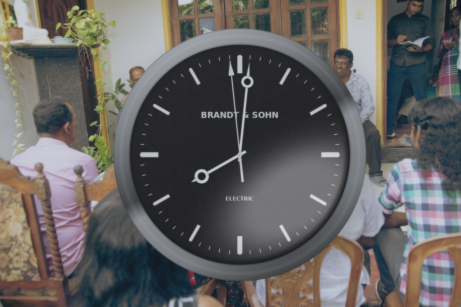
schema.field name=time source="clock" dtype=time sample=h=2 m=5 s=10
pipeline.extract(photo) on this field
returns h=8 m=0 s=59
